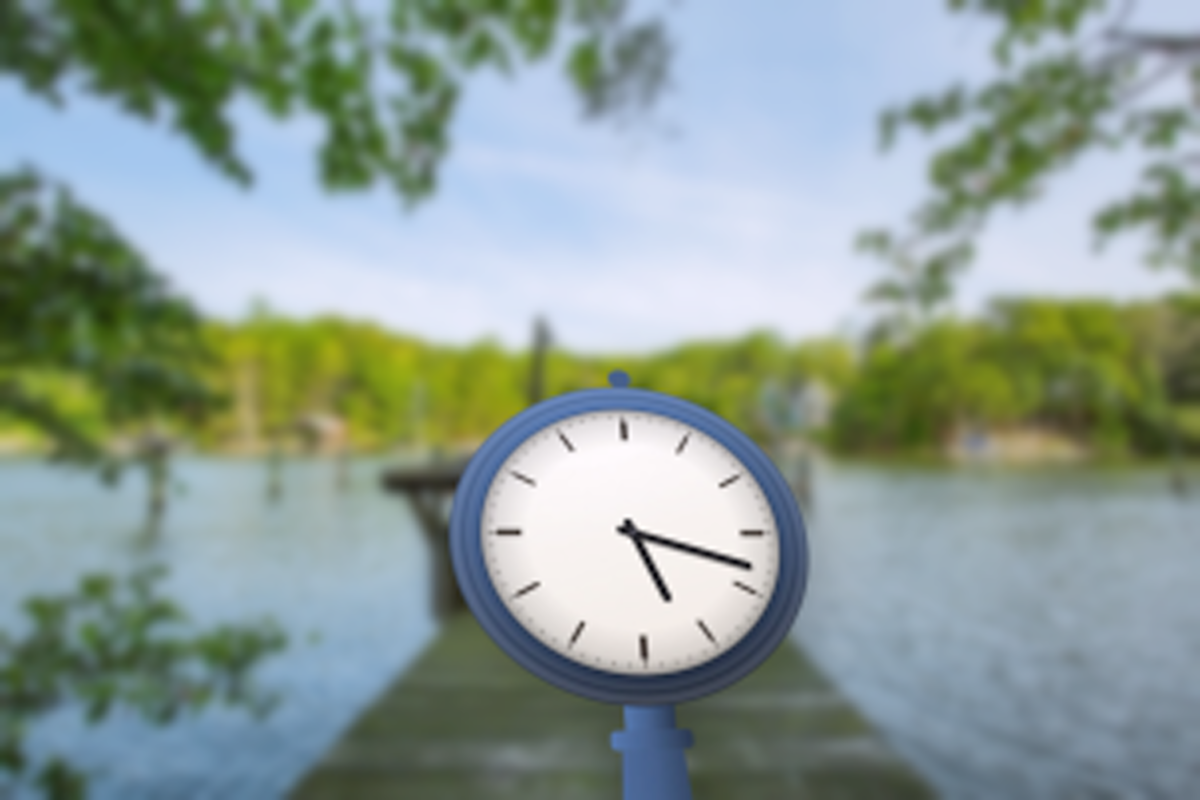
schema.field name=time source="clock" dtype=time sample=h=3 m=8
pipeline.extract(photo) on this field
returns h=5 m=18
